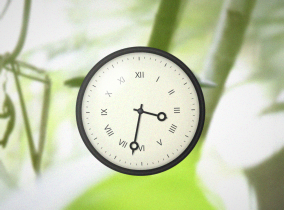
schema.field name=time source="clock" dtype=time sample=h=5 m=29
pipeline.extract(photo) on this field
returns h=3 m=32
